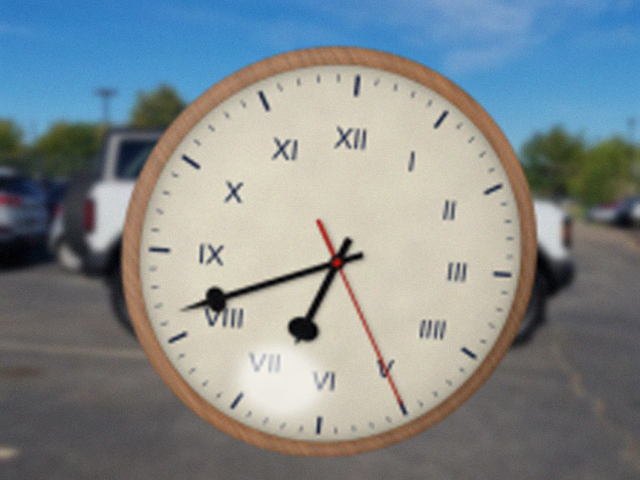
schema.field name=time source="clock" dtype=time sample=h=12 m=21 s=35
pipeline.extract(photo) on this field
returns h=6 m=41 s=25
